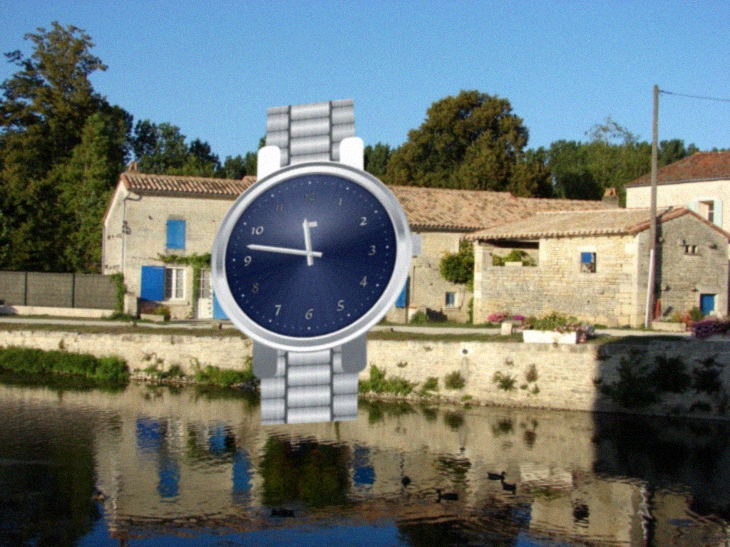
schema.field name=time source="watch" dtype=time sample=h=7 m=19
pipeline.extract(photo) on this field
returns h=11 m=47
